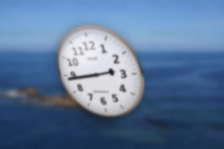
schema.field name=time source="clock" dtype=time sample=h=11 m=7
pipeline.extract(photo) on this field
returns h=2 m=44
